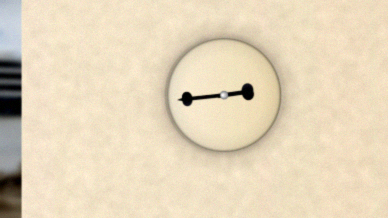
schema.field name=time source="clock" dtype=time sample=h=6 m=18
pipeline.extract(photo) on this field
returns h=2 m=44
